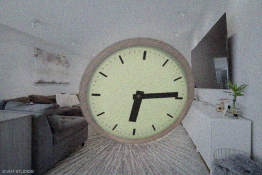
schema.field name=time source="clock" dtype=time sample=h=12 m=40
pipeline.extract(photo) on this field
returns h=6 m=14
